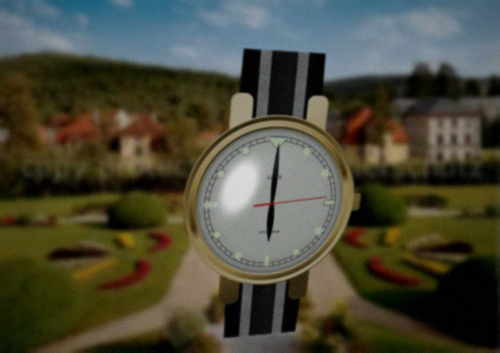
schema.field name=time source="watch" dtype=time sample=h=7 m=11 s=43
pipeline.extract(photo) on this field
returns h=6 m=0 s=14
